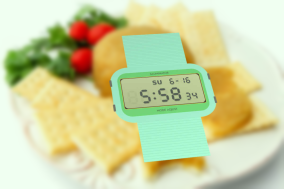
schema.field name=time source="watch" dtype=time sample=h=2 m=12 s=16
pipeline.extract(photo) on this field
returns h=5 m=58 s=34
